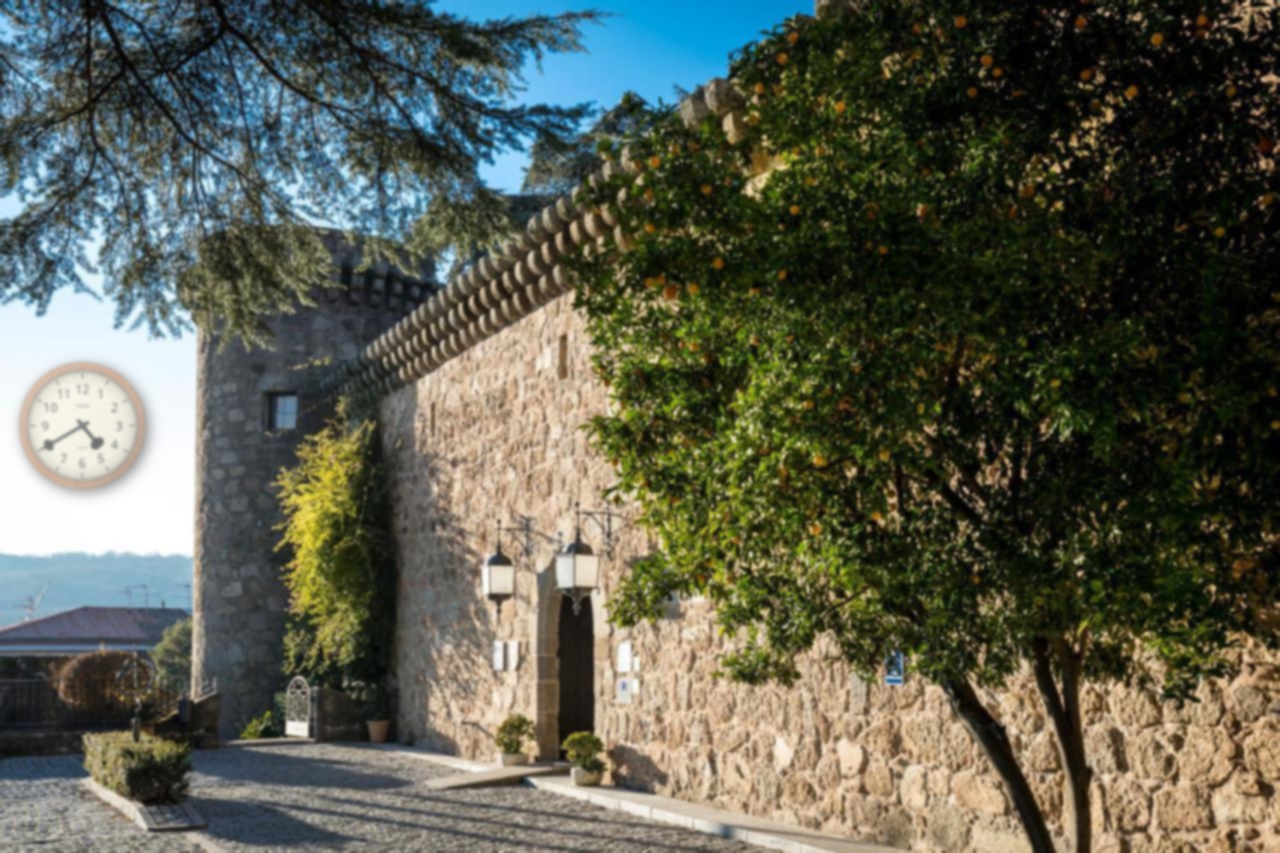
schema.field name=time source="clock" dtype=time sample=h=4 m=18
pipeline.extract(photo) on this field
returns h=4 m=40
